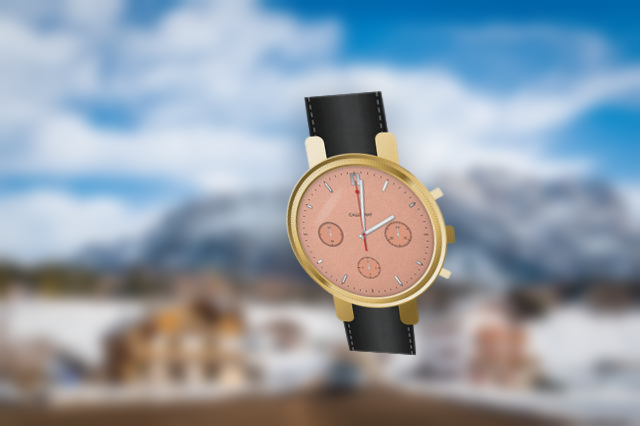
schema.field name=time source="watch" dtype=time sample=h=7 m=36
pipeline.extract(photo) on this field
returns h=2 m=1
